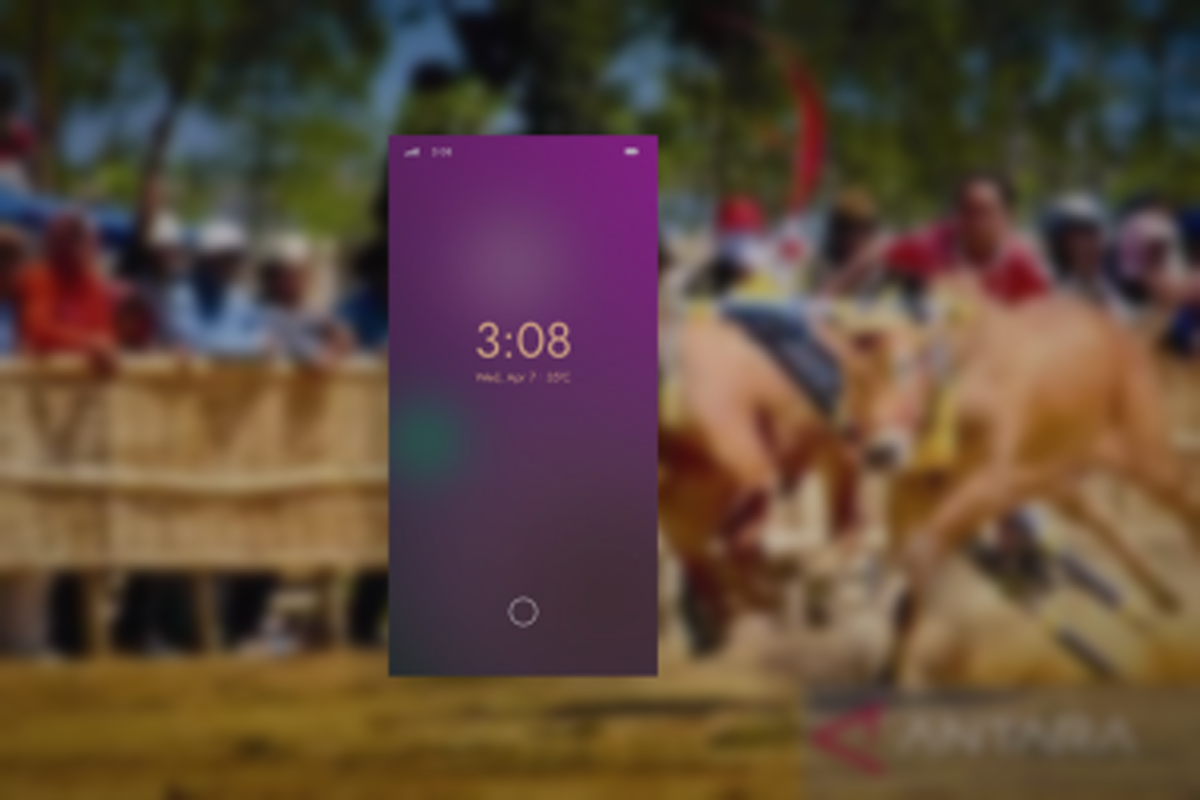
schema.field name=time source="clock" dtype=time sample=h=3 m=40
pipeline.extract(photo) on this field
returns h=3 m=8
